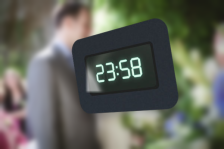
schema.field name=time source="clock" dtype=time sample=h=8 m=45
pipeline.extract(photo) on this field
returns h=23 m=58
